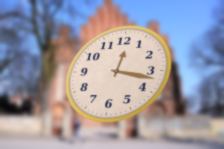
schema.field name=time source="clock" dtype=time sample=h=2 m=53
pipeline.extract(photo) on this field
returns h=12 m=17
